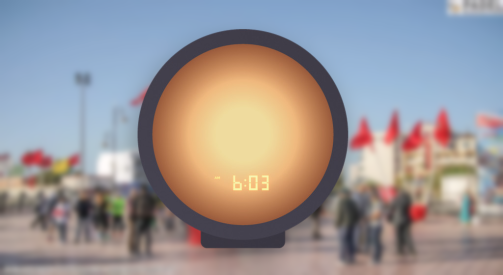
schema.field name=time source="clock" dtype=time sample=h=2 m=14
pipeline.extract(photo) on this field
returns h=6 m=3
